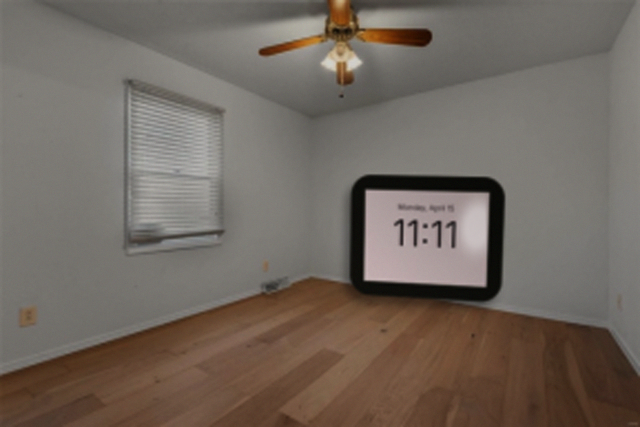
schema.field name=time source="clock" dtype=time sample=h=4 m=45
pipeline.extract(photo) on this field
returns h=11 m=11
